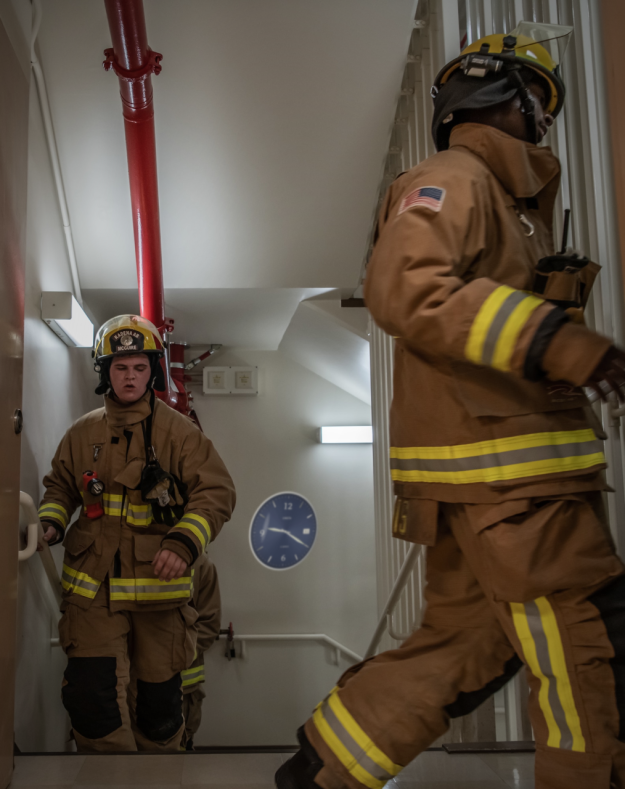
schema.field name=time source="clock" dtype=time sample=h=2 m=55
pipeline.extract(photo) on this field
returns h=9 m=20
